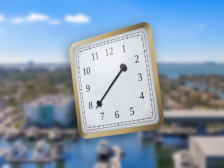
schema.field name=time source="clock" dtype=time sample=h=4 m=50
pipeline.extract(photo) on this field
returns h=1 m=38
